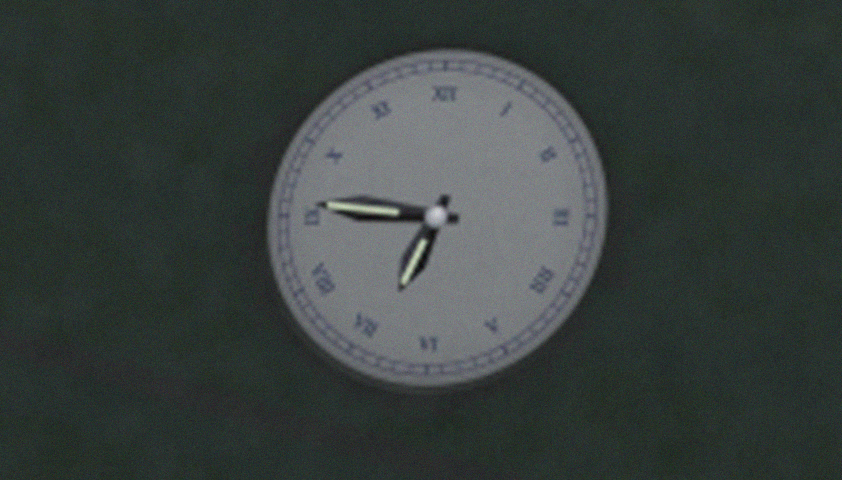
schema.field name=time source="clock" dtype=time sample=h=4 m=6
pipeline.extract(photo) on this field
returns h=6 m=46
